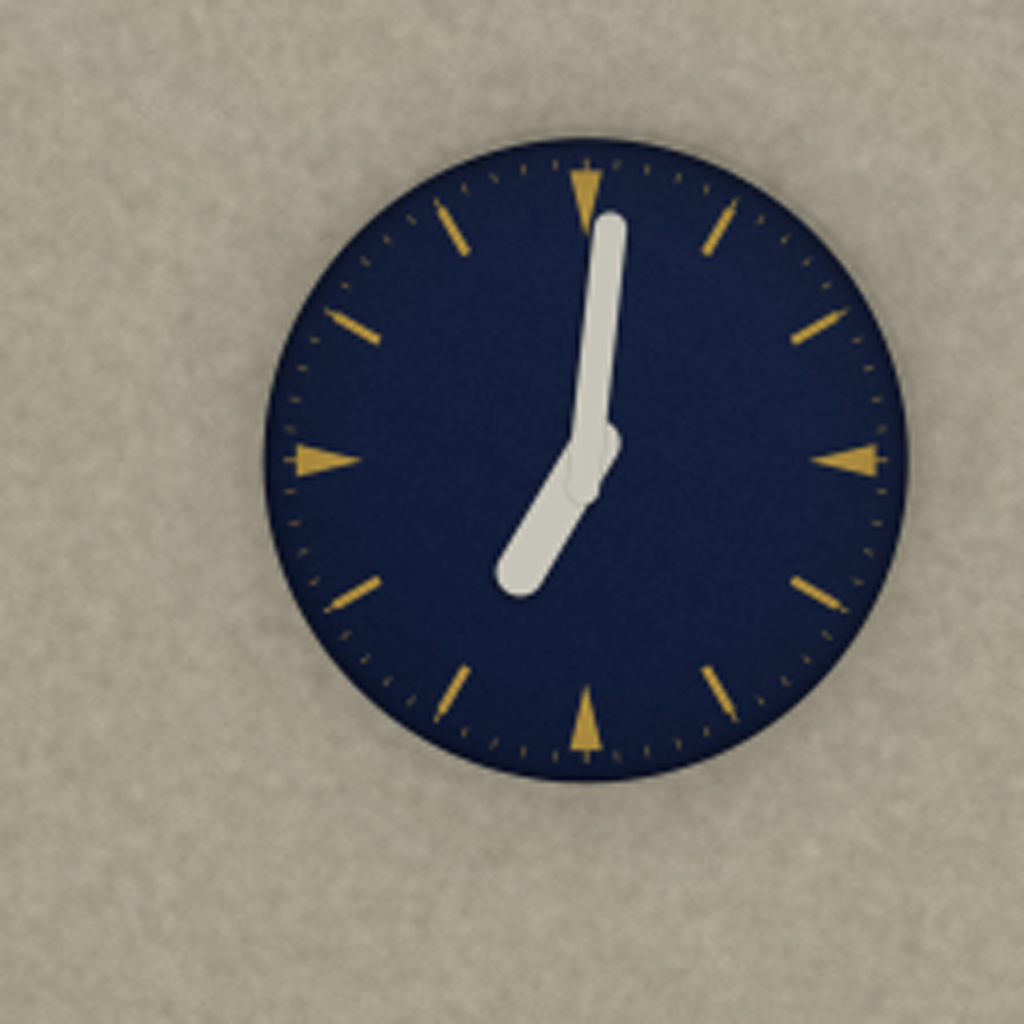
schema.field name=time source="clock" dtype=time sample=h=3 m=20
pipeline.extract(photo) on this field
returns h=7 m=1
